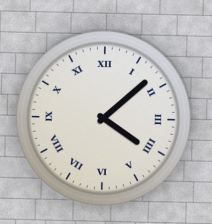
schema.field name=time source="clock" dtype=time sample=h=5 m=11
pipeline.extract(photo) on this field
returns h=4 m=8
